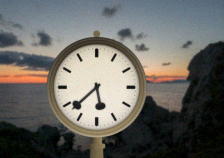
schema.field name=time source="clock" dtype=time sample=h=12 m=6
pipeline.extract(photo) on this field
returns h=5 m=38
